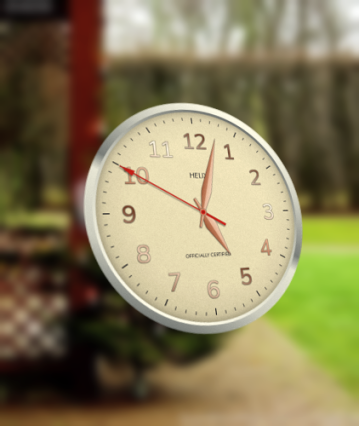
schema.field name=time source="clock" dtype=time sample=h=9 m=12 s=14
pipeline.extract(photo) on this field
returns h=5 m=2 s=50
